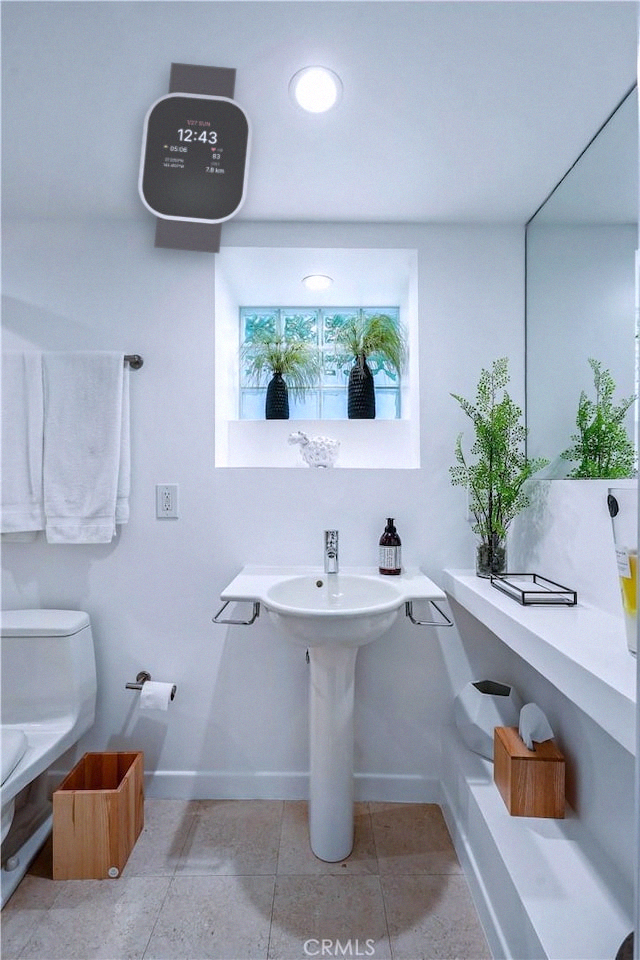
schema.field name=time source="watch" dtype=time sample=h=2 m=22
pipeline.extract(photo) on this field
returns h=12 m=43
